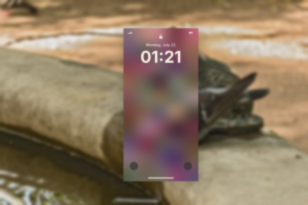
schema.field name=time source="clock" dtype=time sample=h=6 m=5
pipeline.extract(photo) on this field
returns h=1 m=21
